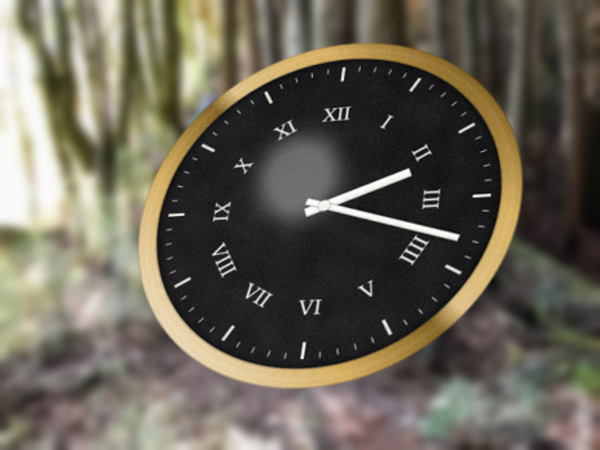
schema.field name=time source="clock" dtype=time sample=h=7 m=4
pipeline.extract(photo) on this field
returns h=2 m=18
